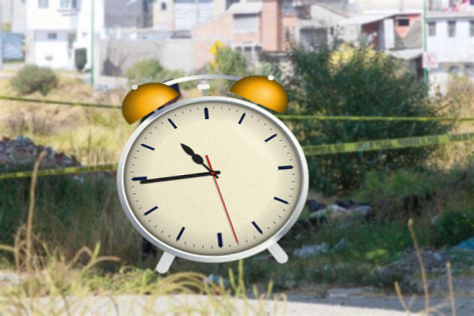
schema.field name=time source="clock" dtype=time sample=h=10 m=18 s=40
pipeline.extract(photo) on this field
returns h=10 m=44 s=28
